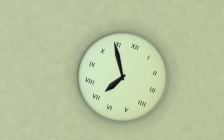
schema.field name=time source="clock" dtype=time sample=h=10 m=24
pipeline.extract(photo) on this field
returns h=6 m=54
